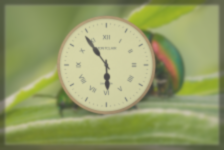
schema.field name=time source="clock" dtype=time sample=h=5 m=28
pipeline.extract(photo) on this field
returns h=5 m=54
